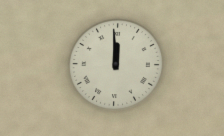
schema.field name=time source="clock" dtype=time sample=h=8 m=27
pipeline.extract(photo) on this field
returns h=11 m=59
